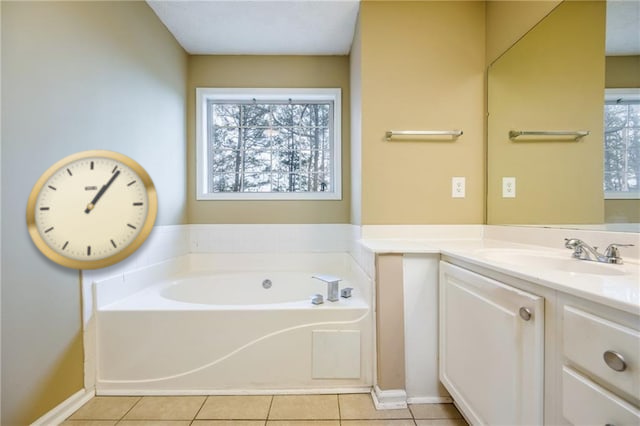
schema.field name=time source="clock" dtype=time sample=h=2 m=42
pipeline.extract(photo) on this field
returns h=1 m=6
